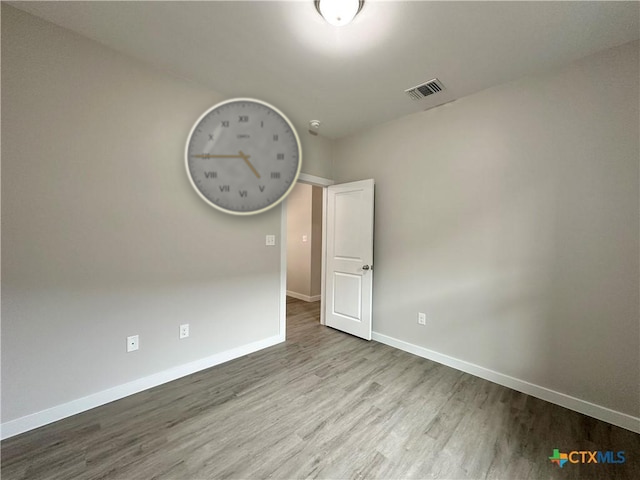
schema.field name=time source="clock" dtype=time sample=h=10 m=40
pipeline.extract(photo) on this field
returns h=4 m=45
